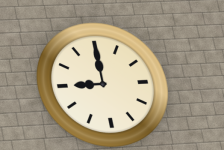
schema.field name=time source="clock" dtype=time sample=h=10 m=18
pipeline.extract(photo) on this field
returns h=9 m=0
